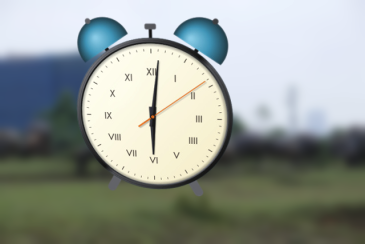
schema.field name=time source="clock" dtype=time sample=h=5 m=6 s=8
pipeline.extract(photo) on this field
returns h=6 m=1 s=9
